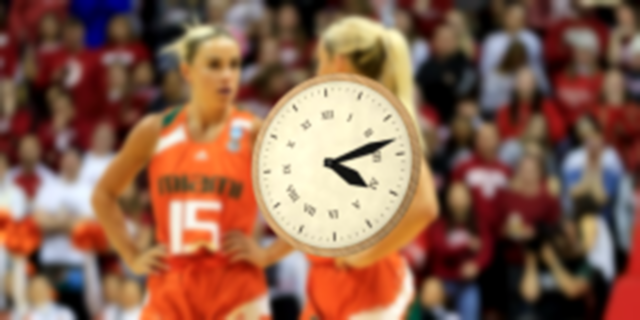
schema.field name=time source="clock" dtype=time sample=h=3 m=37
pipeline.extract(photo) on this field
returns h=4 m=13
